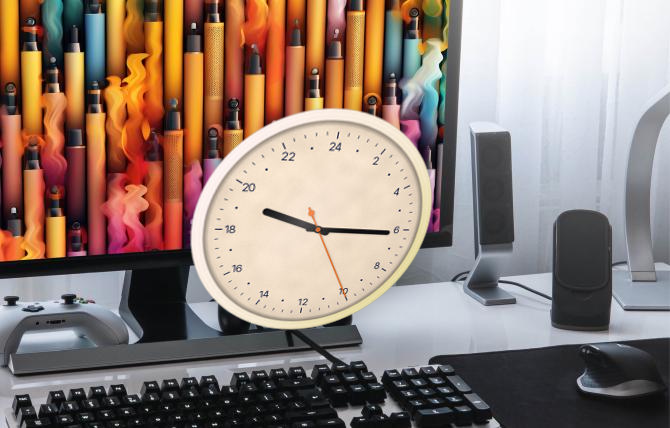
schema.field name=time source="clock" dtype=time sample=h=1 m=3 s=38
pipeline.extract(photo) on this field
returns h=19 m=15 s=25
